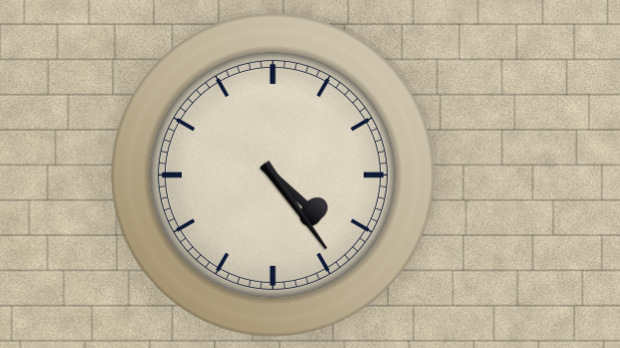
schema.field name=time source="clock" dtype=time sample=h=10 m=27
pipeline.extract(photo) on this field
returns h=4 m=24
